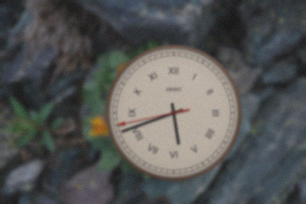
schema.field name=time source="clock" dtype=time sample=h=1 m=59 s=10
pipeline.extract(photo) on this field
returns h=5 m=41 s=43
